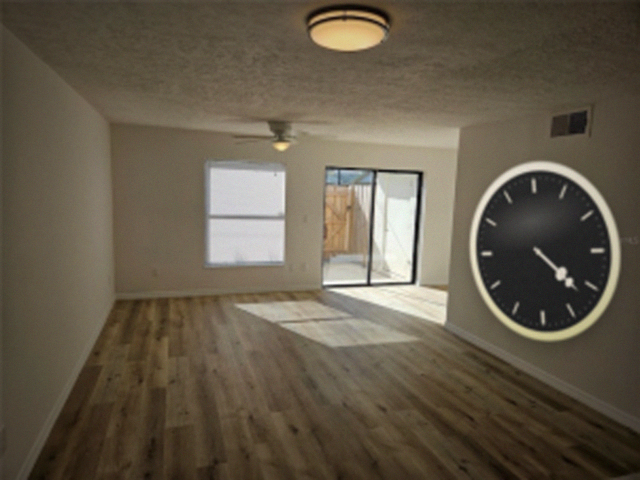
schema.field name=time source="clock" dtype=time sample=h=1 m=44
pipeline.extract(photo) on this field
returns h=4 m=22
